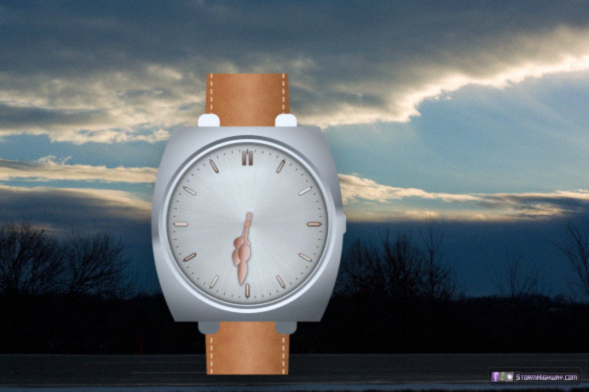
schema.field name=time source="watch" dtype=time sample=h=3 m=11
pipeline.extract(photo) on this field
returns h=6 m=31
